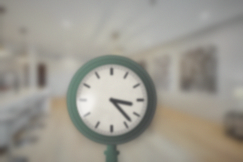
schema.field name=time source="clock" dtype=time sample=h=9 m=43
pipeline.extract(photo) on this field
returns h=3 m=23
